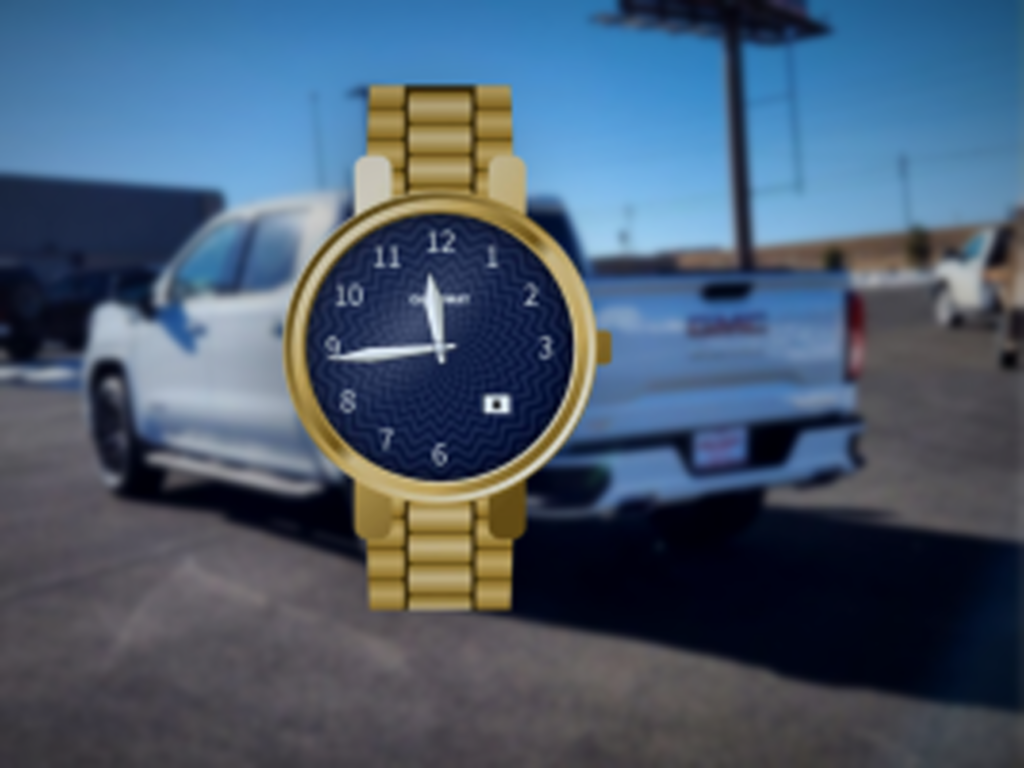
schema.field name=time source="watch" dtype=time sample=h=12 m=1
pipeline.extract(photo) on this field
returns h=11 m=44
